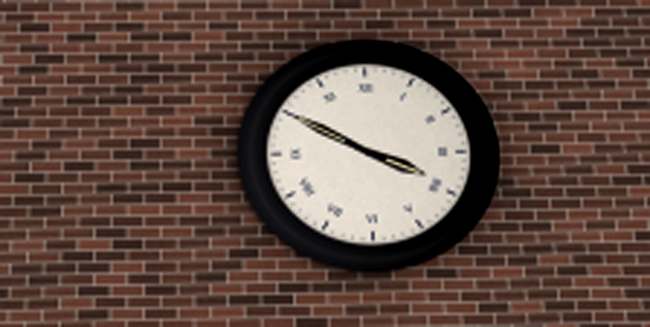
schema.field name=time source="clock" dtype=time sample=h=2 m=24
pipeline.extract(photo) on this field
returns h=3 m=50
